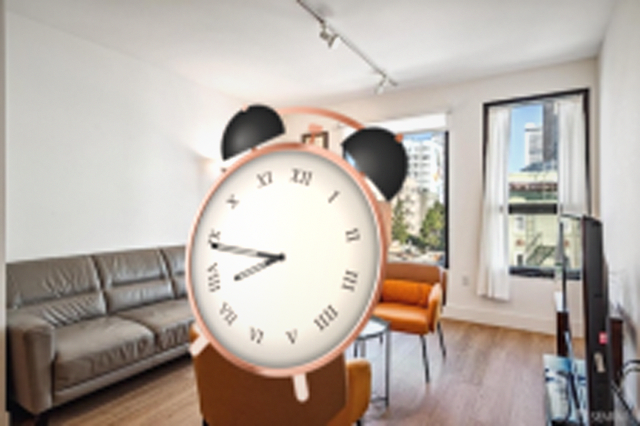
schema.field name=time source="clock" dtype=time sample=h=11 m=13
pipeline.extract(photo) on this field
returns h=7 m=44
